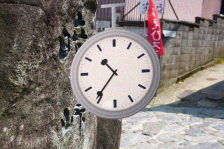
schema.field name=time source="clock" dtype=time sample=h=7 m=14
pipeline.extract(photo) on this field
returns h=10 m=36
